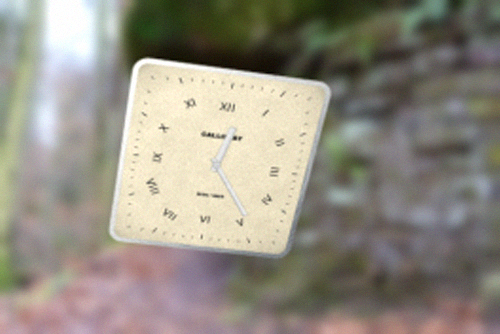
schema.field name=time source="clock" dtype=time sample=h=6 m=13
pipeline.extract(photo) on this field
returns h=12 m=24
